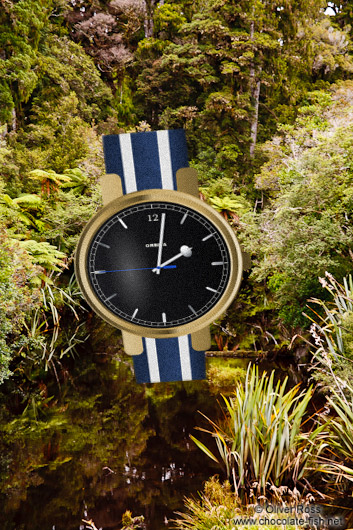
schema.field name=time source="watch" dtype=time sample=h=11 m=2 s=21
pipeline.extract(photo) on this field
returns h=2 m=1 s=45
